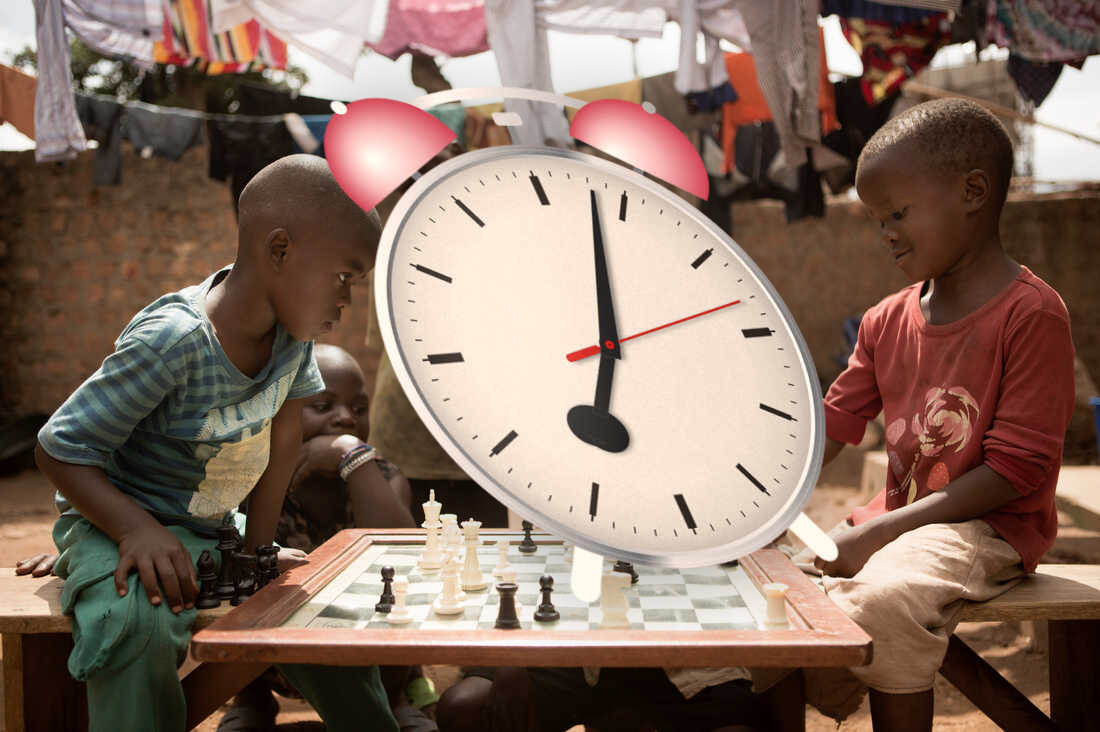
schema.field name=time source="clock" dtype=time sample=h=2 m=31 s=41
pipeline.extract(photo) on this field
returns h=7 m=3 s=13
